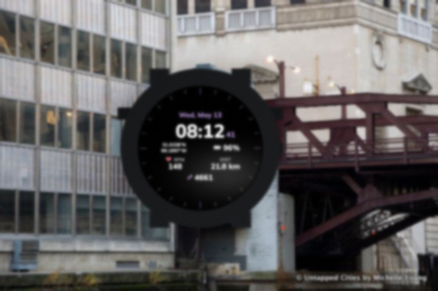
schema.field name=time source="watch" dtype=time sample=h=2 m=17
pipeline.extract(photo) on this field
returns h=8 m=12
